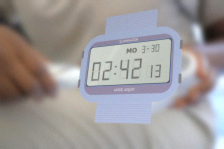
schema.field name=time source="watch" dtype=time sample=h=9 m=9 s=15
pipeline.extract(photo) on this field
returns h=2 m=42 s=13
